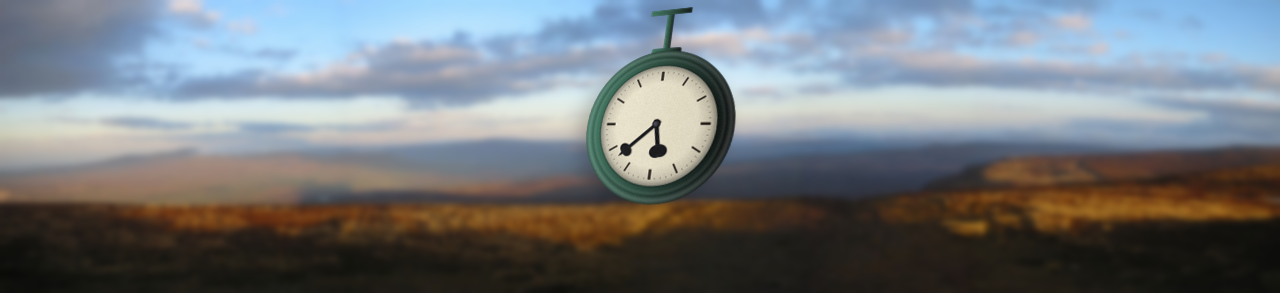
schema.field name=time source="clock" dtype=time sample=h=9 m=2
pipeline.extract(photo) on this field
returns h=5 m=38
